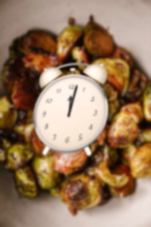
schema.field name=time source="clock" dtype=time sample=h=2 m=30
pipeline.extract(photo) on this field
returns h=12 m=2
